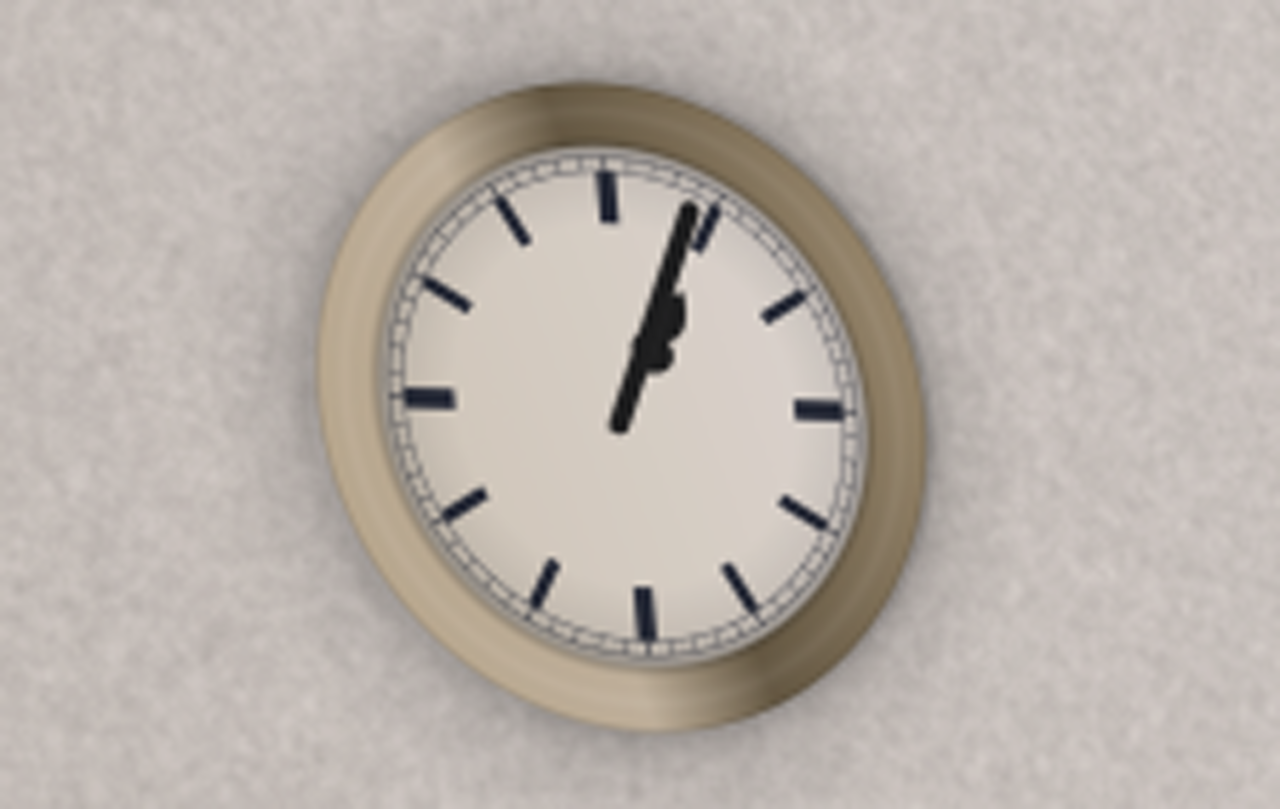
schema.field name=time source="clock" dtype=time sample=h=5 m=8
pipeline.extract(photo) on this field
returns h=1 m=4
